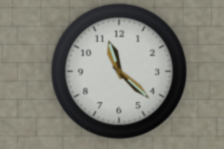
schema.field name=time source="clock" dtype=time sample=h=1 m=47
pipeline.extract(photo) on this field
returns h=11 m=22
